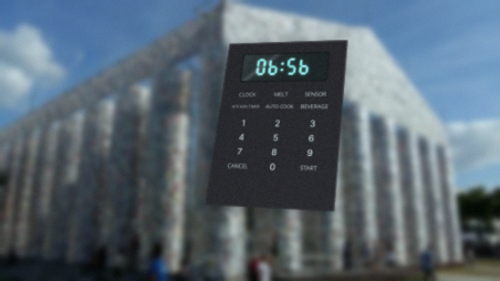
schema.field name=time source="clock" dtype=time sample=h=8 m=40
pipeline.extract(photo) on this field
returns h=6 m=56
